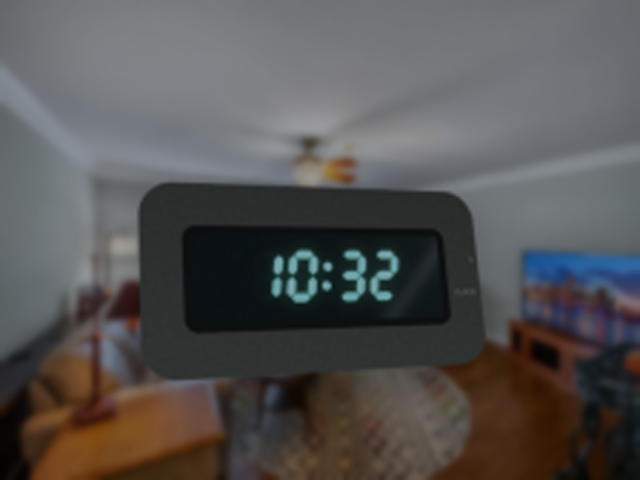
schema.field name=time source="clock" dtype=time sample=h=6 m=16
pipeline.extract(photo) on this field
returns h=10 m=32
